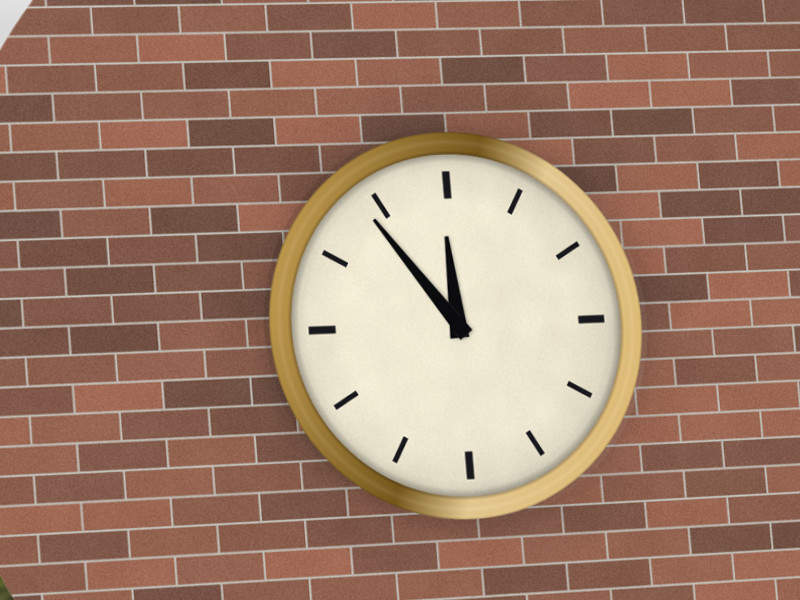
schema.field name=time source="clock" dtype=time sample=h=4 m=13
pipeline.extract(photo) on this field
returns h=11 m=54
